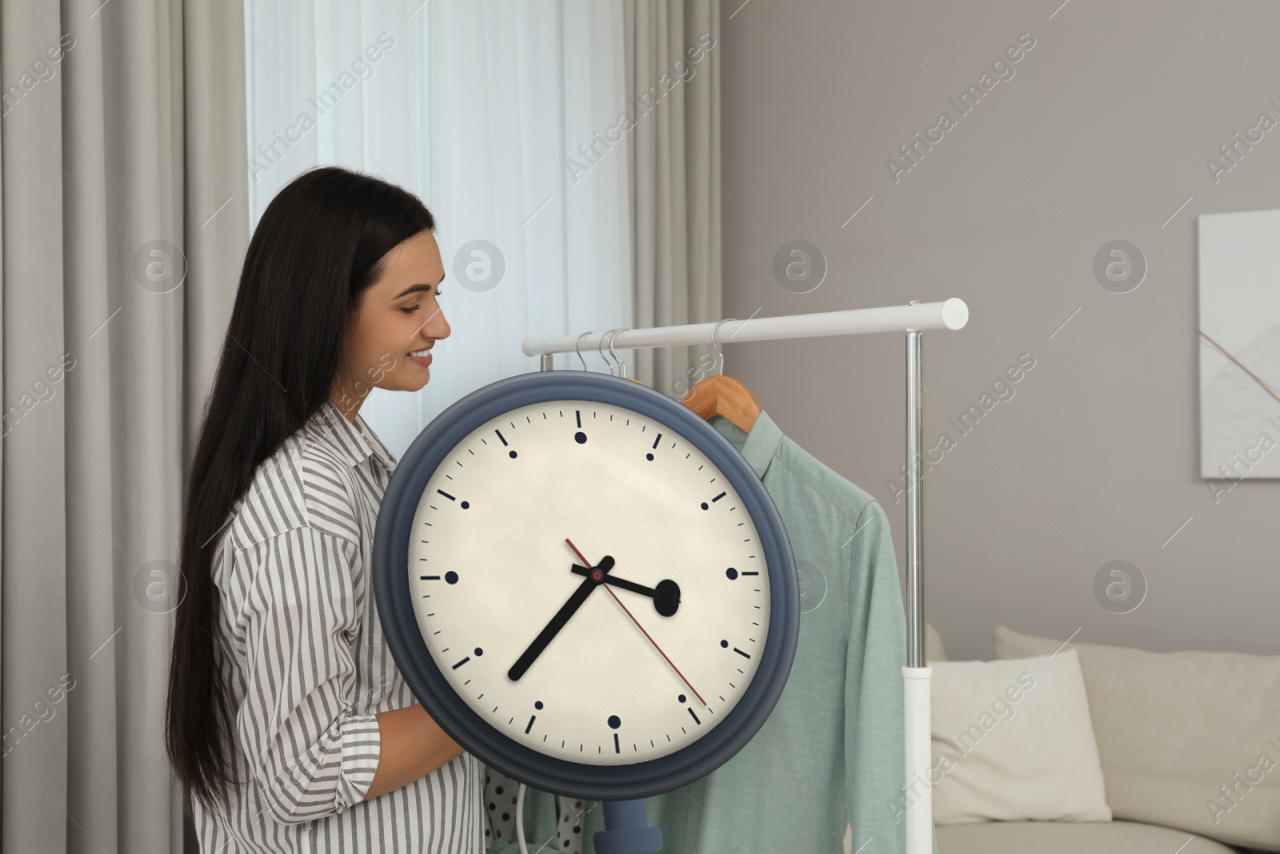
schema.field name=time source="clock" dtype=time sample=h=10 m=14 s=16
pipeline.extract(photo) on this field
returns h=3 m=37 s=24
